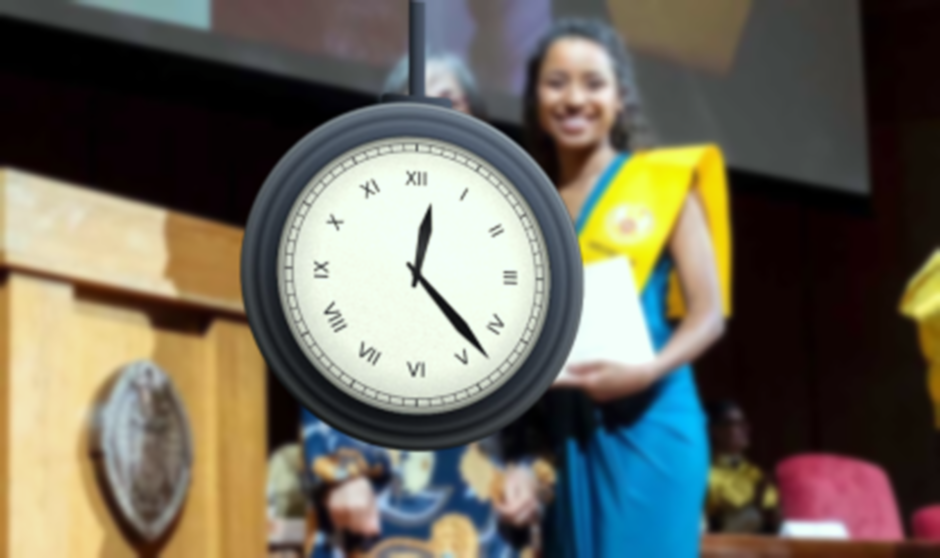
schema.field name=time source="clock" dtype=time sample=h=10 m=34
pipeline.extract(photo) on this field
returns h=12 m=23
